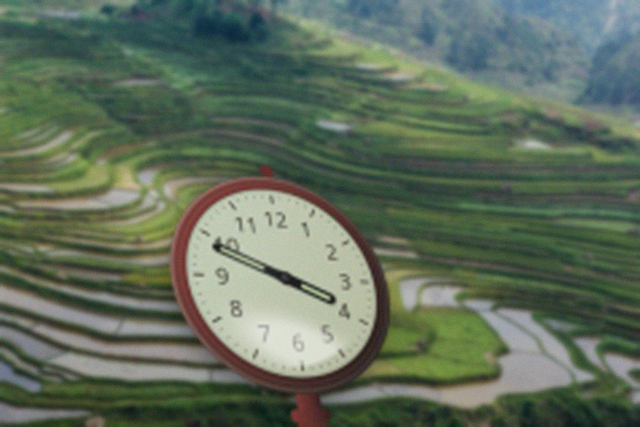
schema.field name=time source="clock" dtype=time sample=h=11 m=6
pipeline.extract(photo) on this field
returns h=3 m=49
